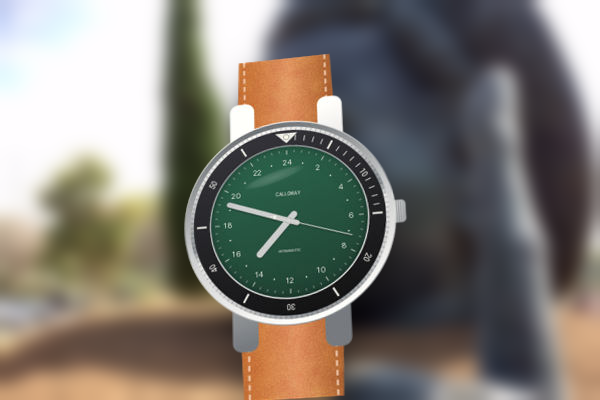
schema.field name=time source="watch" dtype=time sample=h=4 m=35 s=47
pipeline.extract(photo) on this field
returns h=14 m=48 s=18
